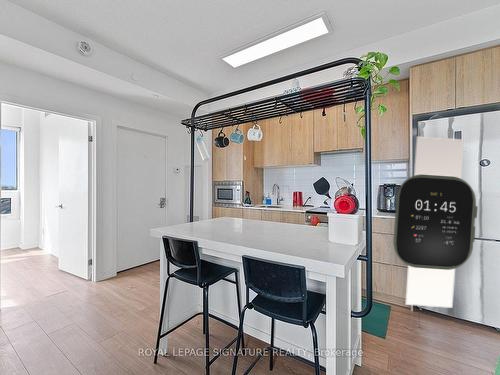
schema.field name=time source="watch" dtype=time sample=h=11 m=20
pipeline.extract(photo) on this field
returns h=1 m=45
